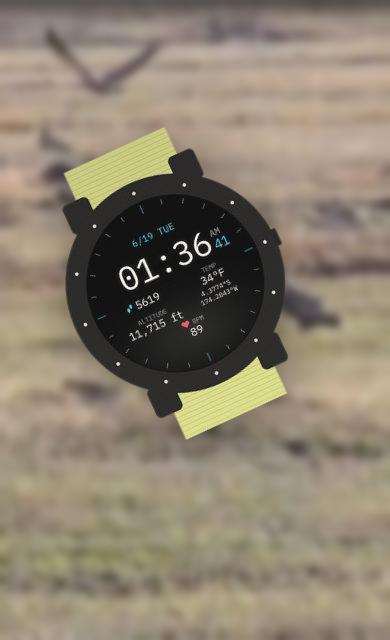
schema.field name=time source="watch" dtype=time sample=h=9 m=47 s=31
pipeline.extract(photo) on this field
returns h=1 m=36 s=41
